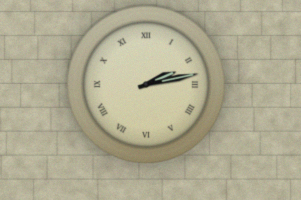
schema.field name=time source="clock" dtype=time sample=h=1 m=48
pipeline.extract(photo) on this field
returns h=2 m=13
